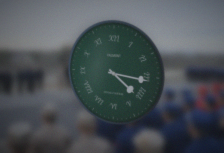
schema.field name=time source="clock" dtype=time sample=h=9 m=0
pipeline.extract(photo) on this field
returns h=4 m=16
